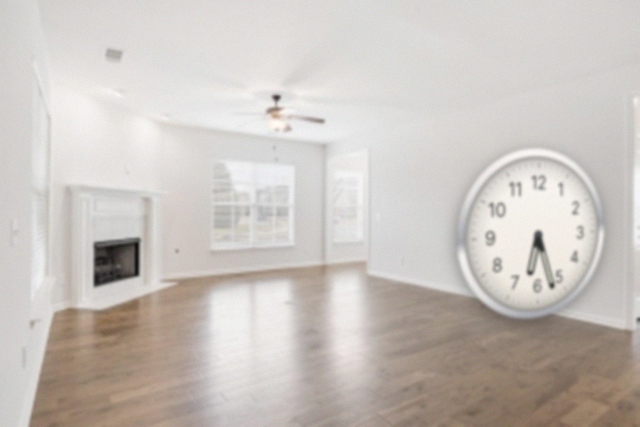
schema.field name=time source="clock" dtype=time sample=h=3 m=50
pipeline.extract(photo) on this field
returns h=6 m=27
